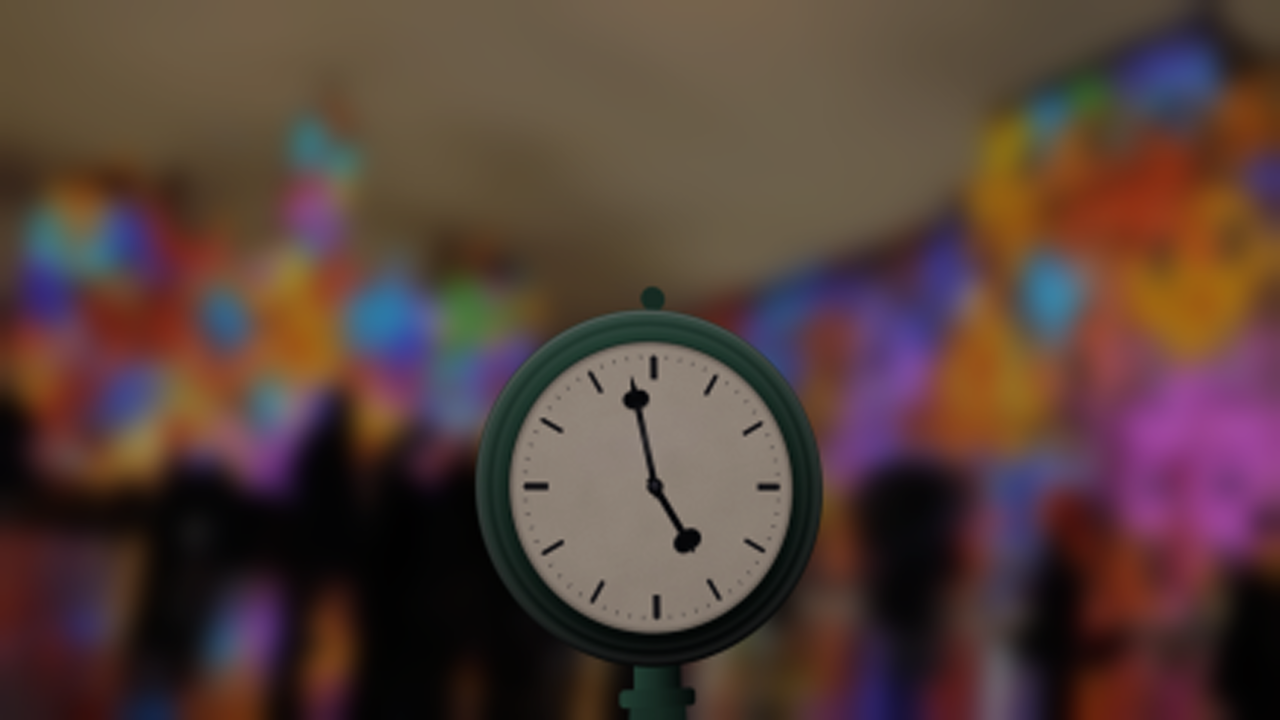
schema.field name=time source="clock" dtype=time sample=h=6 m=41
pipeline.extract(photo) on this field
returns h=4 m=58
